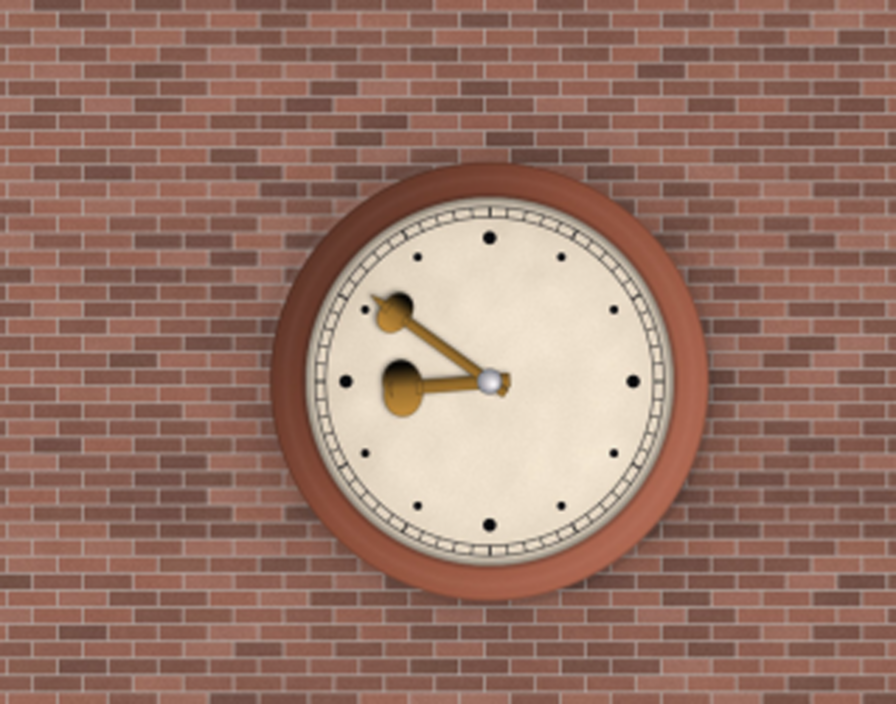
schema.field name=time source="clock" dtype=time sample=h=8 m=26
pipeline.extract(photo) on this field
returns h=8 m=51
